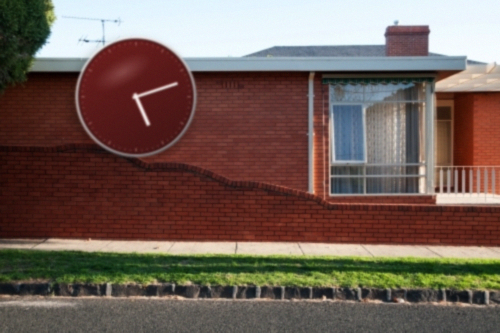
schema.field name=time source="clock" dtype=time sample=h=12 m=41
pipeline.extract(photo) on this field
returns h=5 m=12
